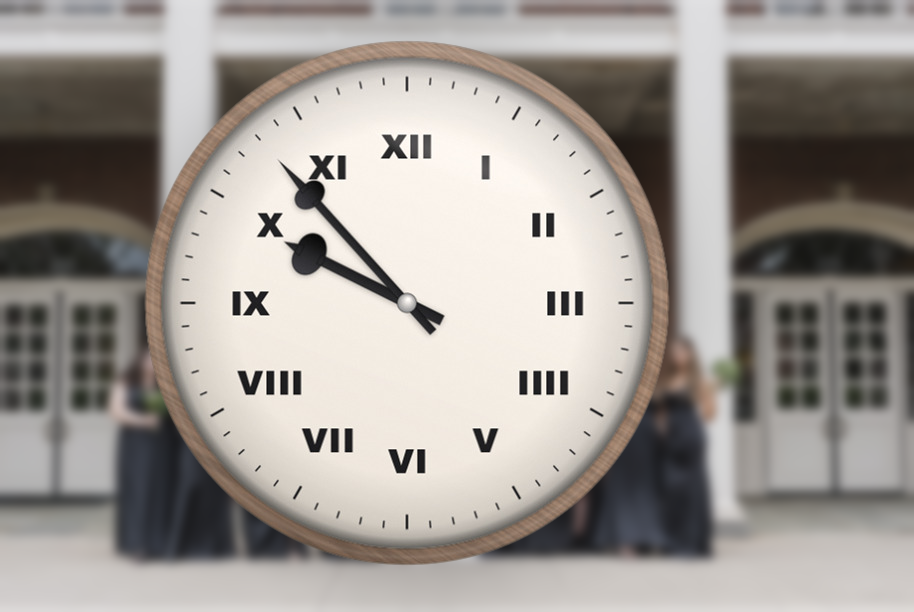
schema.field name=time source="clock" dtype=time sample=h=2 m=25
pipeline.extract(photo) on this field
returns h=9 m=53
